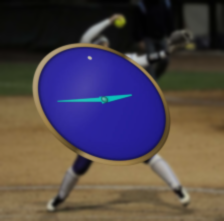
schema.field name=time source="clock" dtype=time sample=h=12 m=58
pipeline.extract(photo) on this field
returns h=2 m=45
